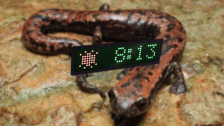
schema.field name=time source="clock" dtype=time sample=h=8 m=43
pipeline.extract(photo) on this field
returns h=8 m=13
